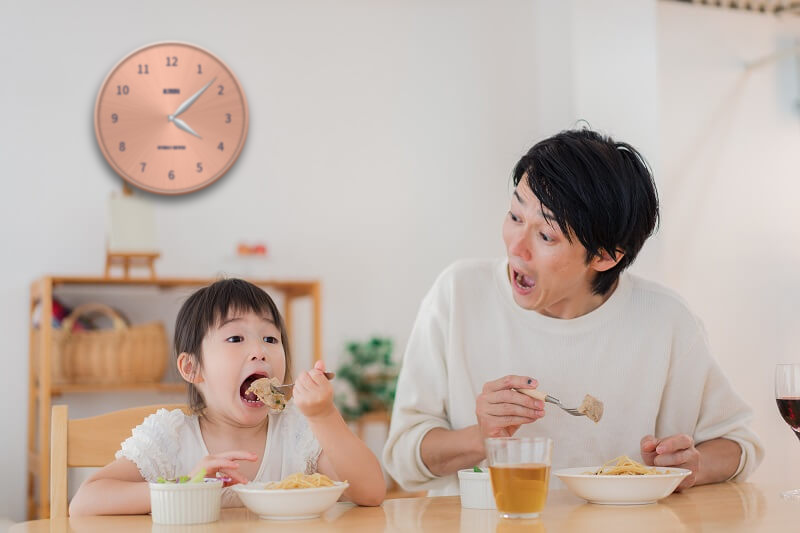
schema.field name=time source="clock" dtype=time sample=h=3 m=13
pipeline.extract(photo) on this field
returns h=4 m=8
